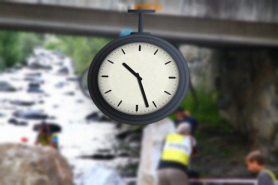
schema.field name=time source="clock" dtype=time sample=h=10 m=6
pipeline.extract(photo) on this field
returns h=10 m=27
